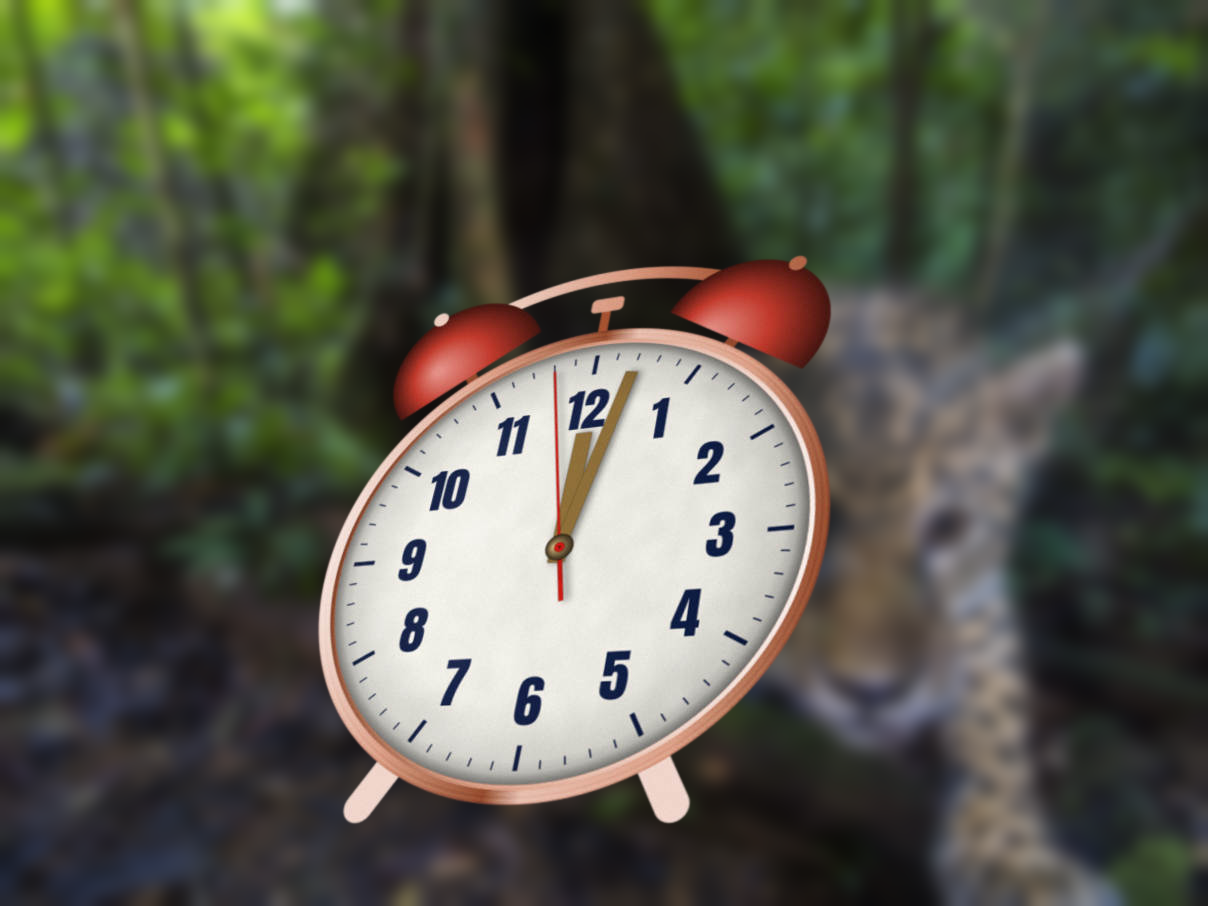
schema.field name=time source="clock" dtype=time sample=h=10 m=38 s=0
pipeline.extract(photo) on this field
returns h=12 m=1 s=58
